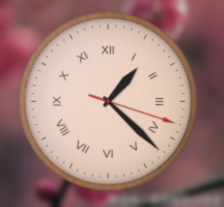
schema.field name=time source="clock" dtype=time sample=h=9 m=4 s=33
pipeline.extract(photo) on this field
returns h=1 m=22 s=18
